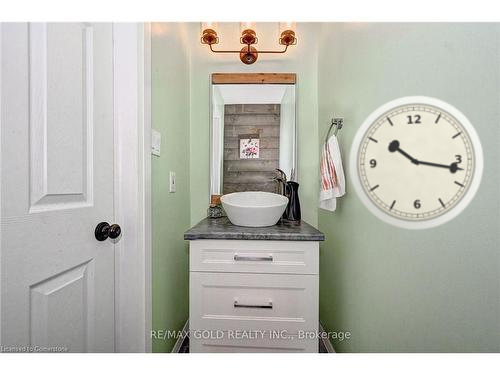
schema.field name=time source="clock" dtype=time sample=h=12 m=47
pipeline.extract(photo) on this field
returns h=10 m=17
